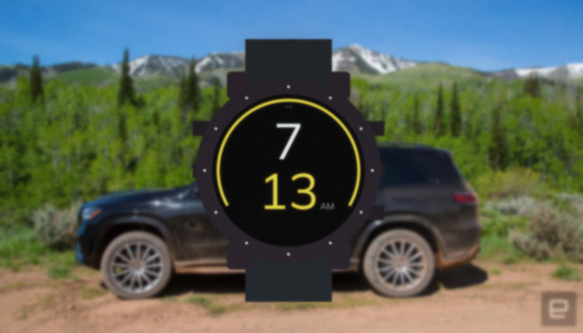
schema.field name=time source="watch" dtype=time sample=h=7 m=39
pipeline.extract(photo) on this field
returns h=7 m=13
